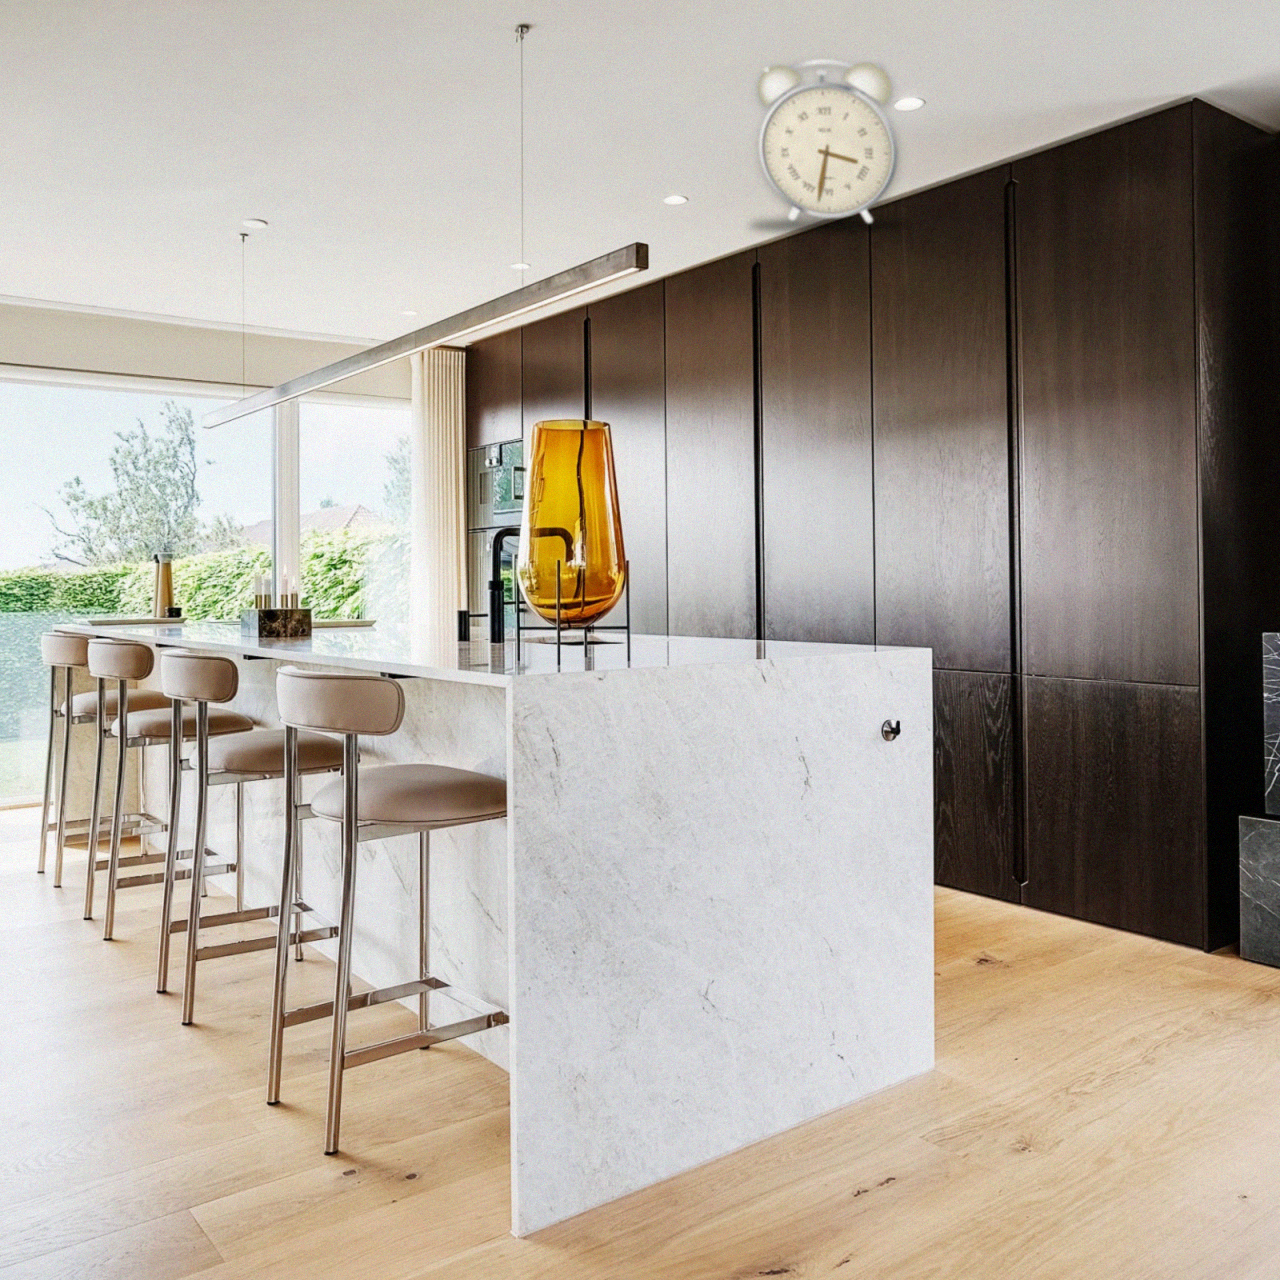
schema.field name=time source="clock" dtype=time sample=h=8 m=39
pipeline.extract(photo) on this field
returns h=3 m=32
